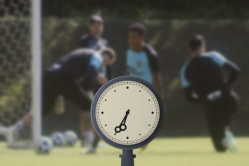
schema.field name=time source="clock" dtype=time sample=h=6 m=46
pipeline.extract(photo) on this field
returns h=6 m=35
